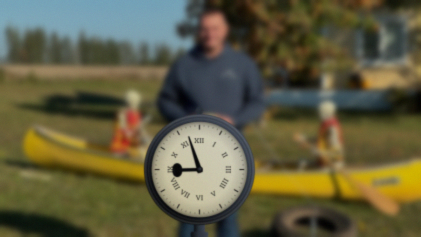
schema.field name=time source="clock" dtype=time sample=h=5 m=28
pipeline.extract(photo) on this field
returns h=8 m=57
